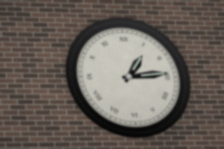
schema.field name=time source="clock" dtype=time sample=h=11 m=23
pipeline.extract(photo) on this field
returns h=1 m=14
